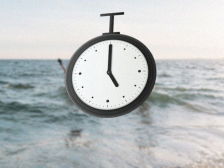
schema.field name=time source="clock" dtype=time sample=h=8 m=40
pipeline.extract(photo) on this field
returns h=5 m=0
